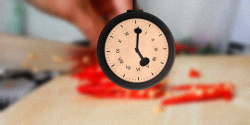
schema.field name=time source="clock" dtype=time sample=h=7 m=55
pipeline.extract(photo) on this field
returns h=5 m=1
